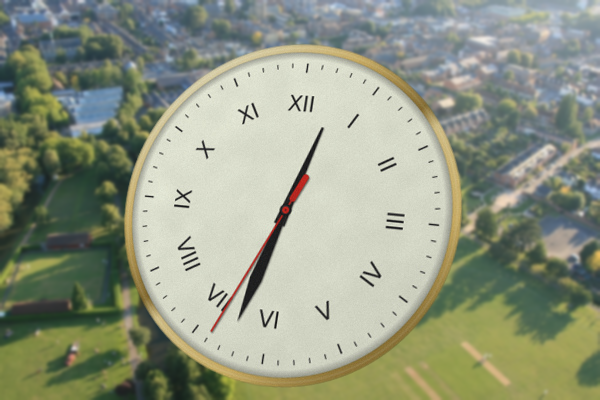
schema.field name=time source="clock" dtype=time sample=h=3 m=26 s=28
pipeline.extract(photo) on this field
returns h=12 m=32 s=34
